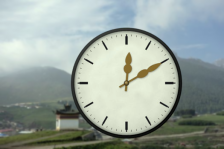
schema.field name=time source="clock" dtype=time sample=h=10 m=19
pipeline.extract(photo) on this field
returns h=12 m=10
